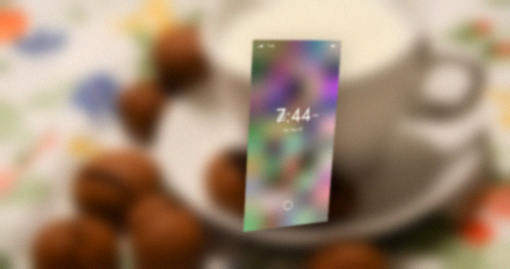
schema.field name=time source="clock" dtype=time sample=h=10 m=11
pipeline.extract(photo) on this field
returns h=7 m=44
